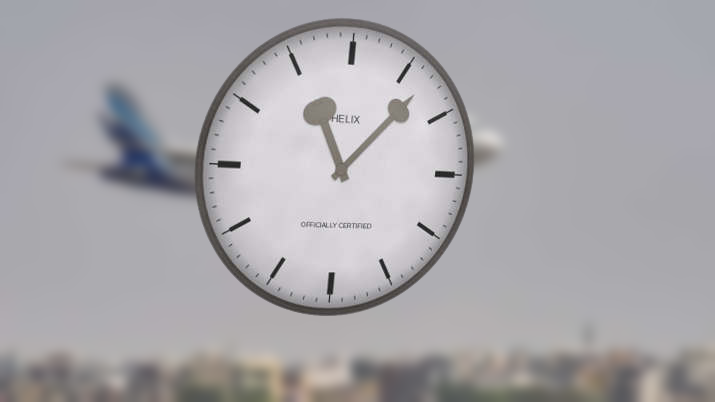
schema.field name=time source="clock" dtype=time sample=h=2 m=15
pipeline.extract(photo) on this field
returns h=11 m=7
